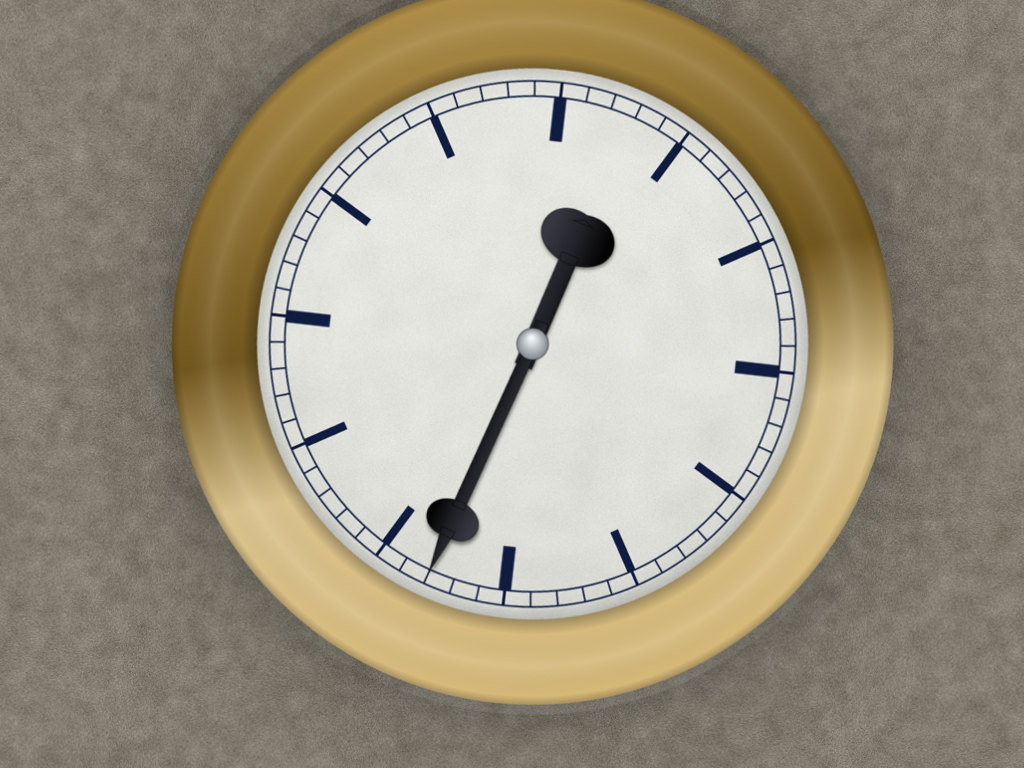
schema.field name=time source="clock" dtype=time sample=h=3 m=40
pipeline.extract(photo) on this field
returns h=12 m=33
